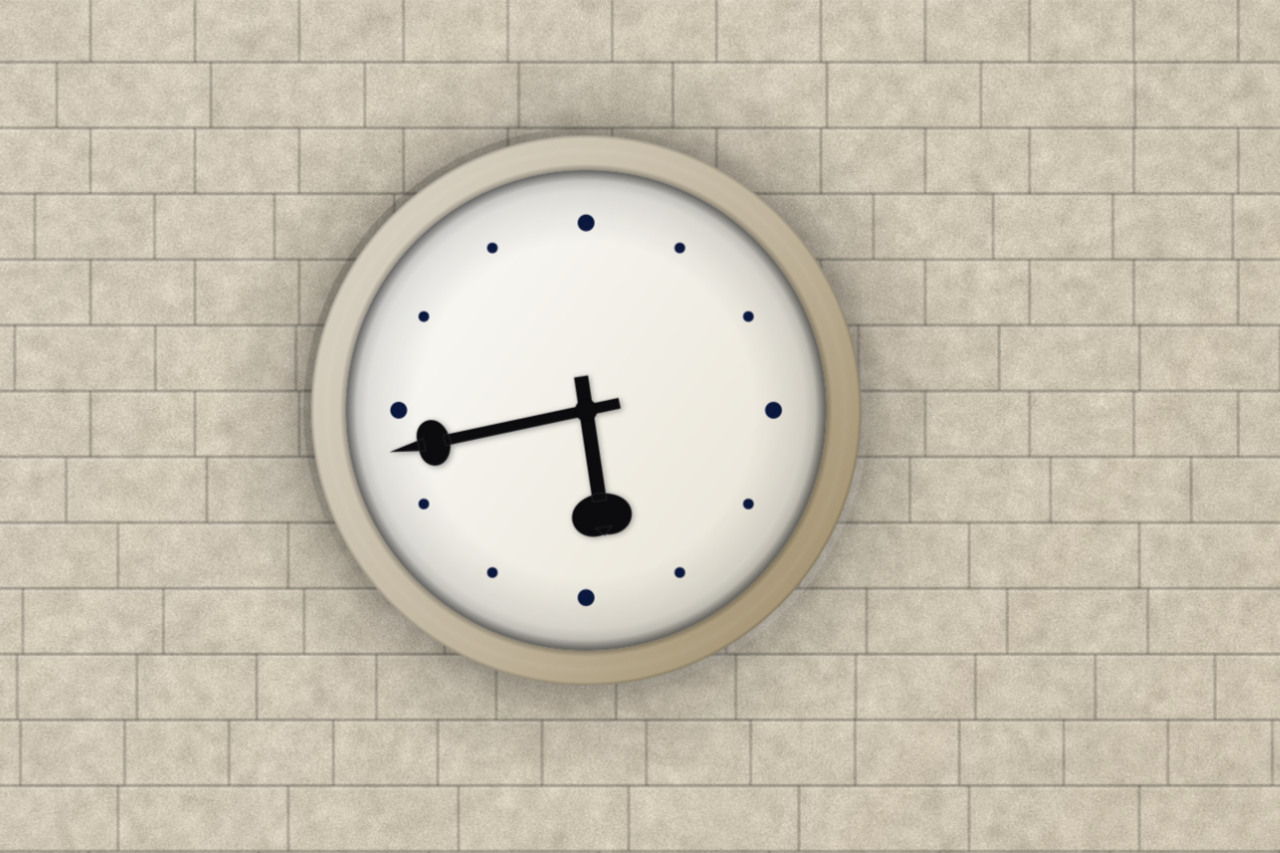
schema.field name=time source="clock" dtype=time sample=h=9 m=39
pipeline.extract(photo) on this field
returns h=5 m=43
